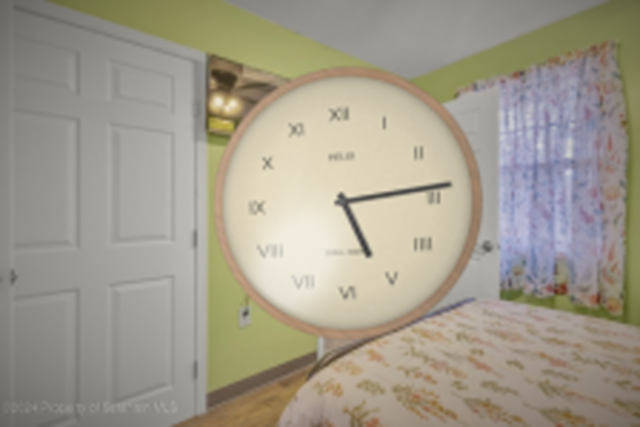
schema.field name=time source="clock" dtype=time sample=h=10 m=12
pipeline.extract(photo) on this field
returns h=5 m=14
